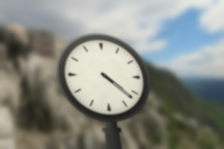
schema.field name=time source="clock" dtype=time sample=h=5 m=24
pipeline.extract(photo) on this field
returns h=4 m=22
